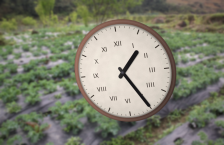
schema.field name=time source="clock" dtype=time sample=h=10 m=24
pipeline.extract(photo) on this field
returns h=1 m=25
